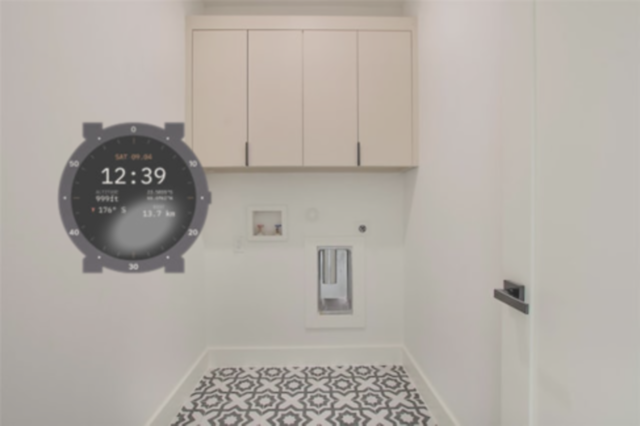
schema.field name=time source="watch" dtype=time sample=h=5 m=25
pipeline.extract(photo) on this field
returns h=12 m=39
